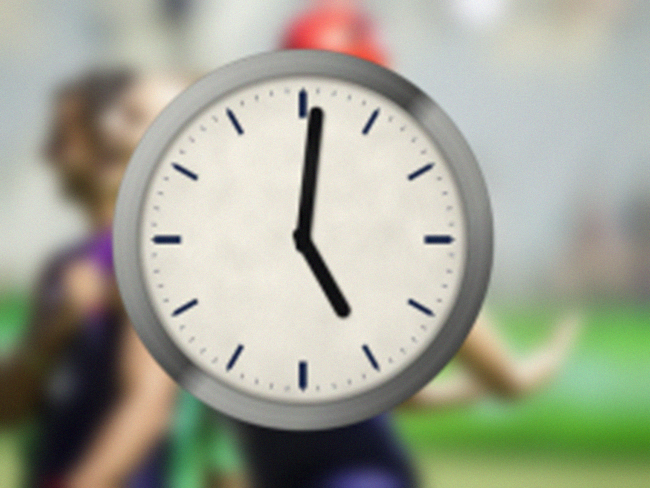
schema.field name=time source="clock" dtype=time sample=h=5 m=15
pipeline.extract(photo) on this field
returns h=5 m=1
